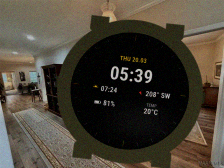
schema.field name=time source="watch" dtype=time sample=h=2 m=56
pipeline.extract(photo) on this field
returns h=5 m=39
